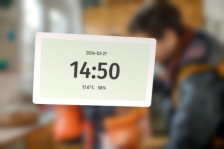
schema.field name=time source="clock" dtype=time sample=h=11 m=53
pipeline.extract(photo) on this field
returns h=14 m=50
